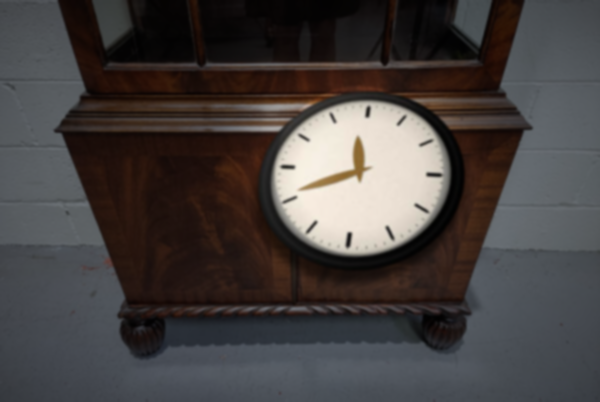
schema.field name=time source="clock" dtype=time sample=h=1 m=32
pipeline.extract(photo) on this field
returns h=11 m=41
